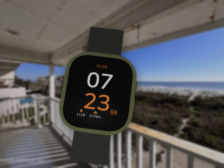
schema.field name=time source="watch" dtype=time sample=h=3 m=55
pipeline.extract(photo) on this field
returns h=7 m=23
